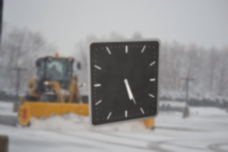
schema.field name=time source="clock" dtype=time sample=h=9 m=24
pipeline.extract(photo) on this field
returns h=5 m=26
